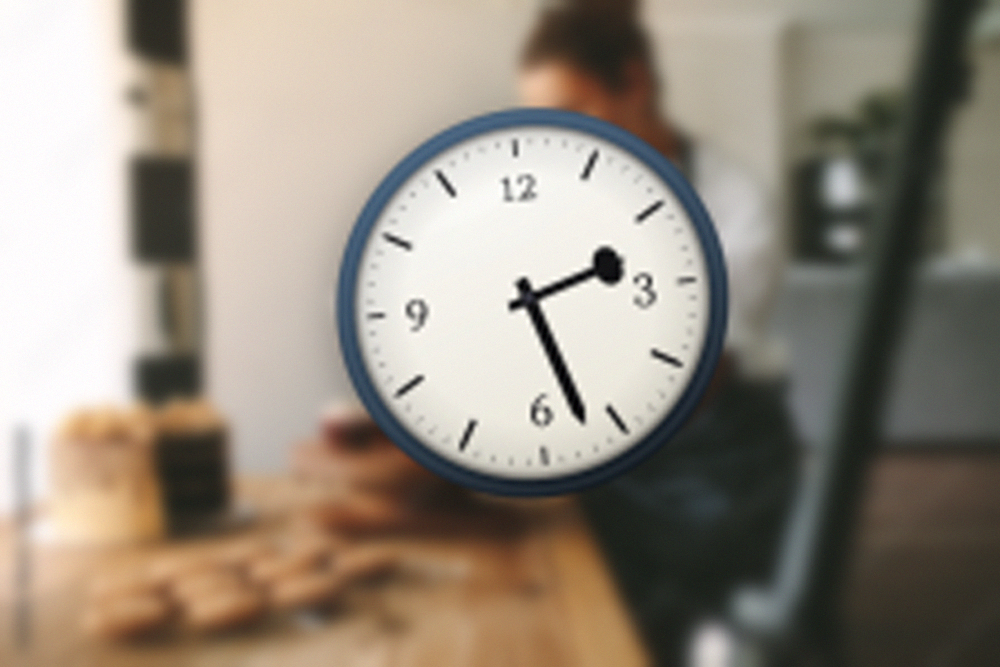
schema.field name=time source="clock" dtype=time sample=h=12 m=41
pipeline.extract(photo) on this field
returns h=2 m=27
